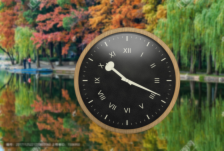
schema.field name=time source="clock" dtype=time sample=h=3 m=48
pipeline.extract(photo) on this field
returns h=10 m=19
